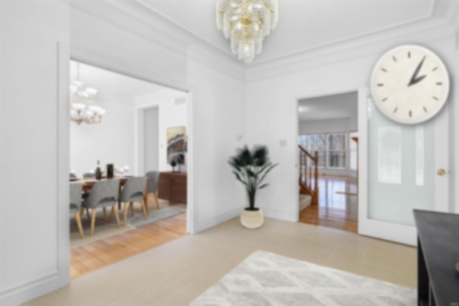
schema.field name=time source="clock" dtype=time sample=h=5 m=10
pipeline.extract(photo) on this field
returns h=2 m=5
